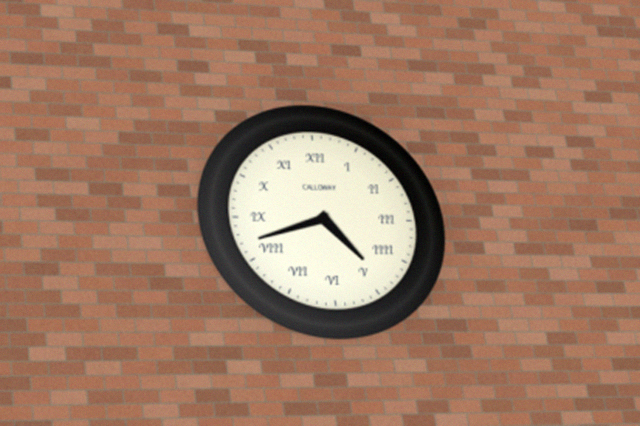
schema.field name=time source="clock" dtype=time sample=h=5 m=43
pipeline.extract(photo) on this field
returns h=4 m=42
